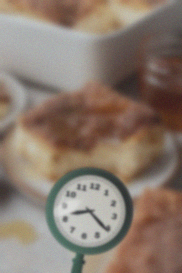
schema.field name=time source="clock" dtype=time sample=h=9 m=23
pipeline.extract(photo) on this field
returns h=8 m=21
